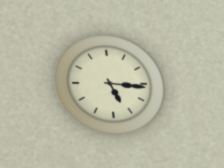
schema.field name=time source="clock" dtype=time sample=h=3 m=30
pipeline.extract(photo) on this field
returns h=5 m=16
